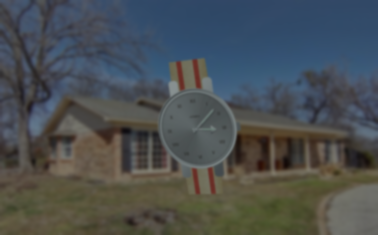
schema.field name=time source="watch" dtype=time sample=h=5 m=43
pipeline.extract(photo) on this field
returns h=3 m=8
